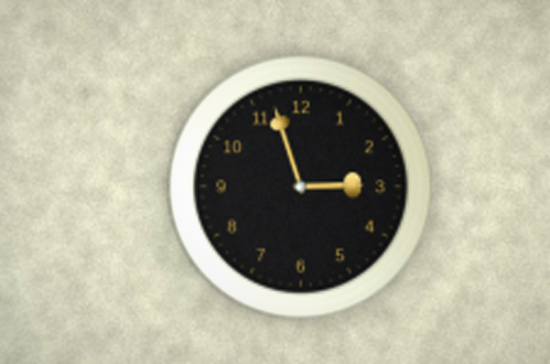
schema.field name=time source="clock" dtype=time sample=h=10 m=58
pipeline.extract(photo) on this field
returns h=2 m=57
